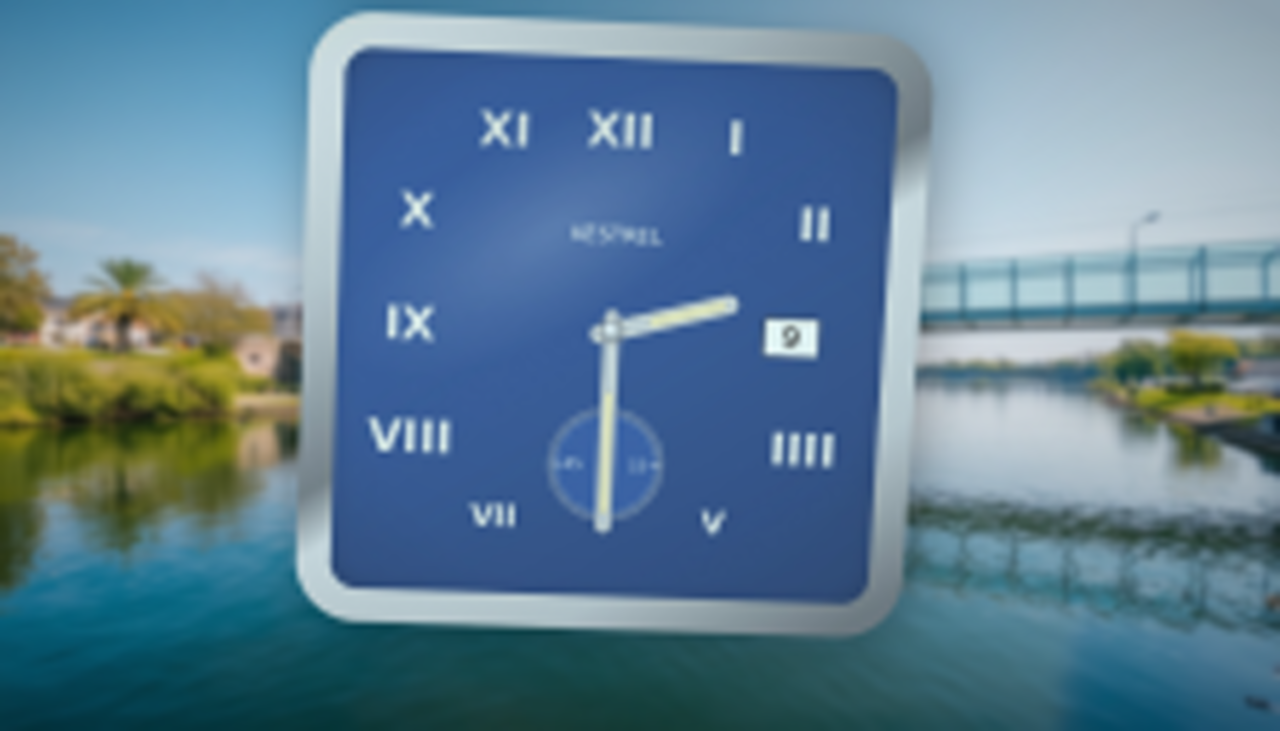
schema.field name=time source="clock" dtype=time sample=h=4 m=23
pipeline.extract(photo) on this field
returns h=2 m=30
